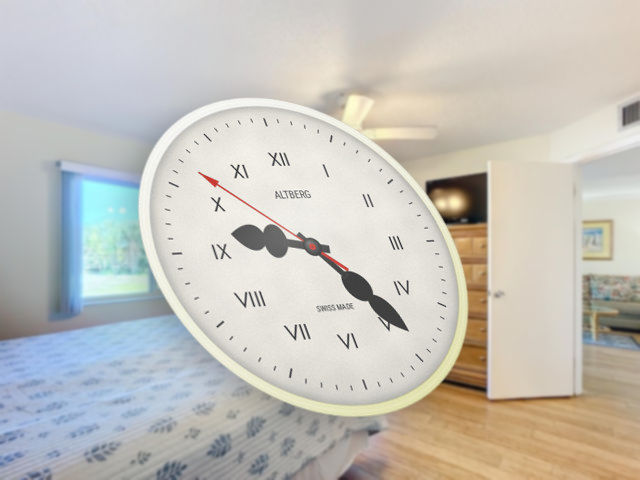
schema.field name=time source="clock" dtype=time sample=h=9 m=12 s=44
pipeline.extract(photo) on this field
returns h=9 m=23 s=52
